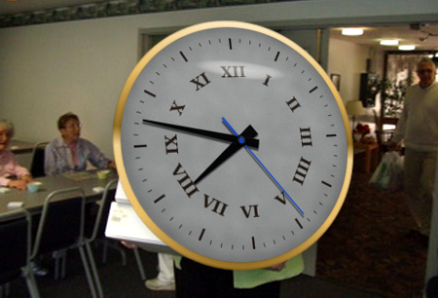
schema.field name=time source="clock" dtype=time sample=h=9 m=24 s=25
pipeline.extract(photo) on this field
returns h=7 m=47 s=24
